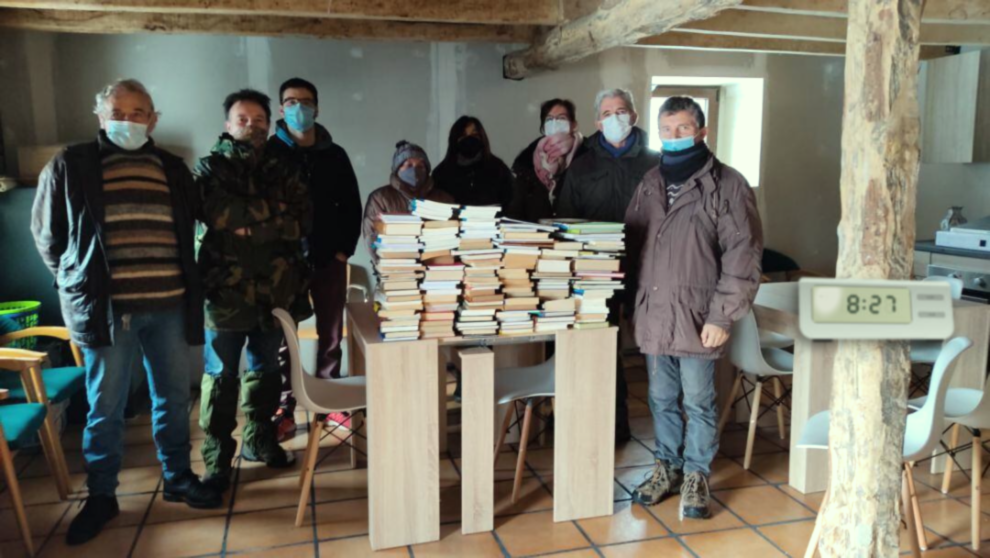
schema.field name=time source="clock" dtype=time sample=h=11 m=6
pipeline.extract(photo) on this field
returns h=8 m=27
